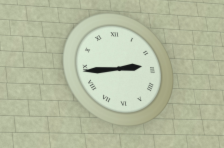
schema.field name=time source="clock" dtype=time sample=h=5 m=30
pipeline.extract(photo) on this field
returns h=2 m=44
